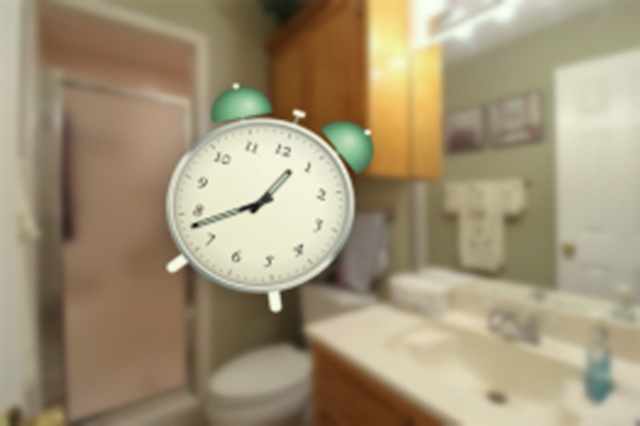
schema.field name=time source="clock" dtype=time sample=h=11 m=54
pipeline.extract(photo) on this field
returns h=12 m=38
